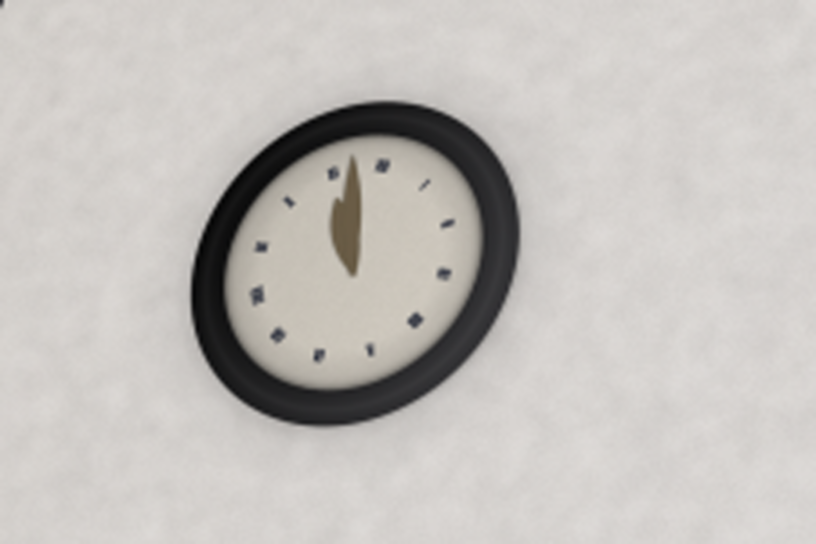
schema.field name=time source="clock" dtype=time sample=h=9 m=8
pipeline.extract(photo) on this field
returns h=10 m=57
